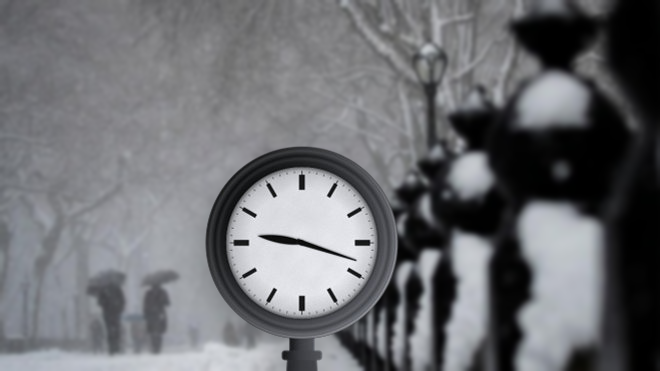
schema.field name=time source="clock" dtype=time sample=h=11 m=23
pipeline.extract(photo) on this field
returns h=9 m=18
